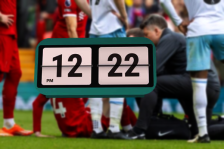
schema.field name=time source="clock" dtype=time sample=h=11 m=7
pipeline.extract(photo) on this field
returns h=12 m=22
